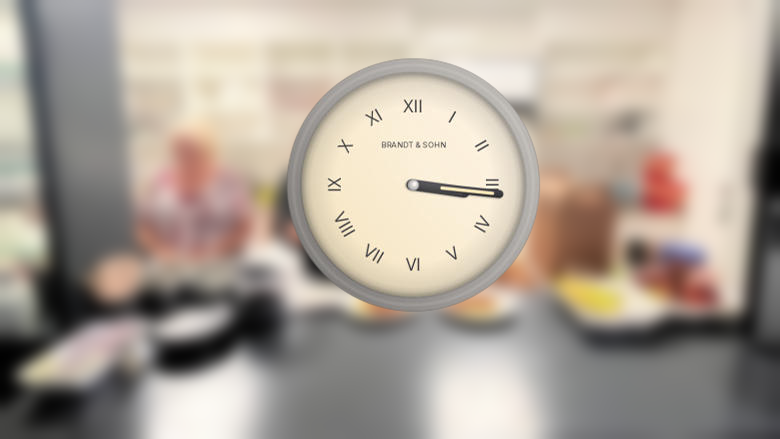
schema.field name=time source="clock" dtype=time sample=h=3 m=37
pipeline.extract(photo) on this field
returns h=3 m=16
